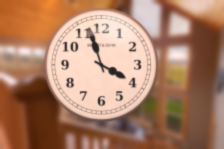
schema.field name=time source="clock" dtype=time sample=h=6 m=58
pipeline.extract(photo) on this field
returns h=3 m=57
